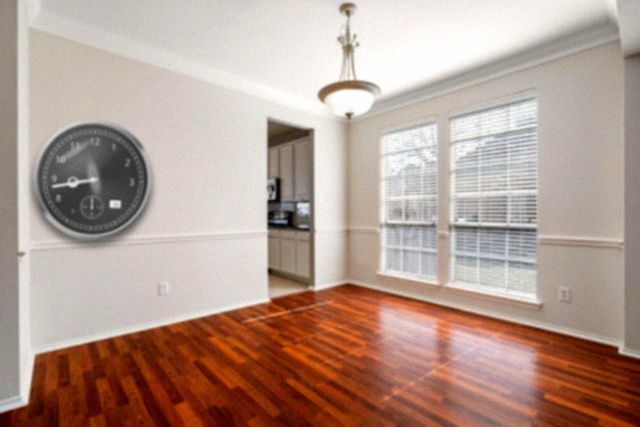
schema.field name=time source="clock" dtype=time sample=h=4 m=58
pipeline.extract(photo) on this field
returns h=8 m=43
